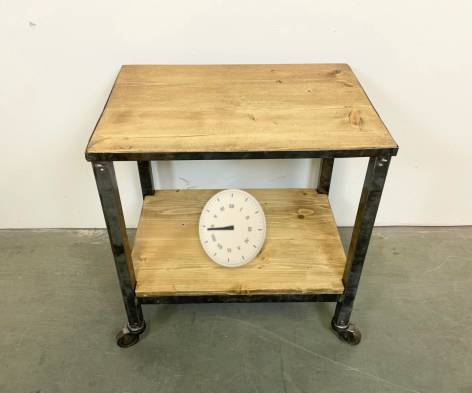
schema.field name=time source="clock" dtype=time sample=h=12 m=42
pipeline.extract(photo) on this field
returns h=8 m=44
